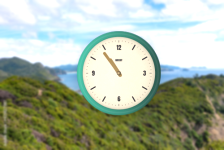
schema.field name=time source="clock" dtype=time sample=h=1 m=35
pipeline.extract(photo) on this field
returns h=10 m=54
